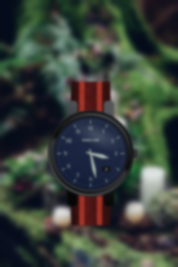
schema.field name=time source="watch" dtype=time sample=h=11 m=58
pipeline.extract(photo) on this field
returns h=3 m=28
